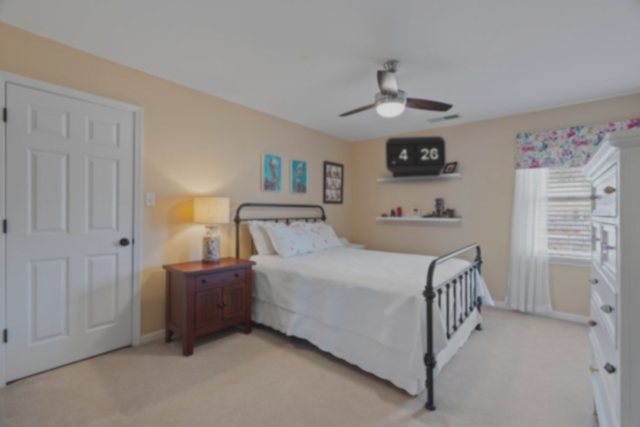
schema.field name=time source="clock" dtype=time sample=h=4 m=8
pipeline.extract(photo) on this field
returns h=4 m=26
